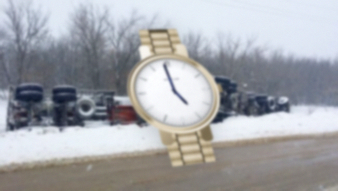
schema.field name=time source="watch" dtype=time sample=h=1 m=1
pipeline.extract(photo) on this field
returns h=4 m=59
